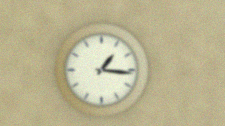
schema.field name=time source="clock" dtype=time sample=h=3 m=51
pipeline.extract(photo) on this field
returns h=1 m=16
